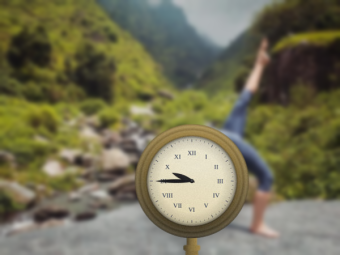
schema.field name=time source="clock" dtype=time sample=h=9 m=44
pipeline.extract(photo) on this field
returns h=9 m=45
